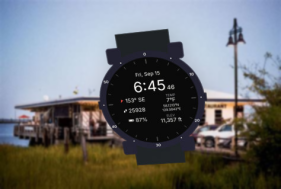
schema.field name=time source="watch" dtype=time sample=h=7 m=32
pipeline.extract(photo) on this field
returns h=6 m=45
